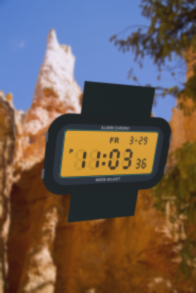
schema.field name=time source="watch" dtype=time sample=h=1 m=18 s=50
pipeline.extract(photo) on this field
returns h=11 m=3 s=36
